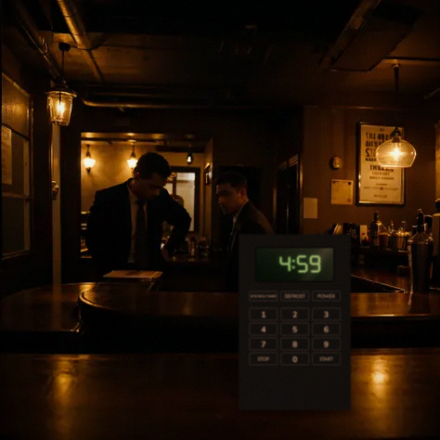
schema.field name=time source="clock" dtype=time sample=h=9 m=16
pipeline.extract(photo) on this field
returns h=4 m=59
